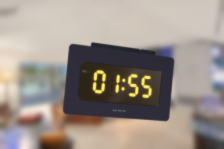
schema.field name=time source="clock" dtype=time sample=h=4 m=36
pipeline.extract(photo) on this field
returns h=1 m=55
